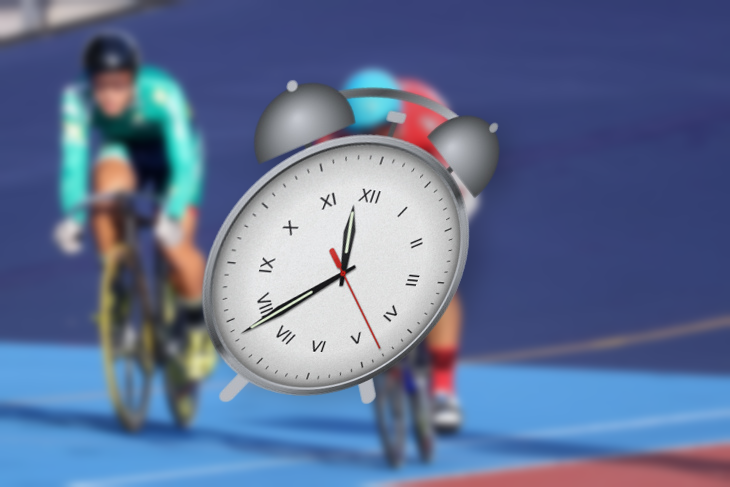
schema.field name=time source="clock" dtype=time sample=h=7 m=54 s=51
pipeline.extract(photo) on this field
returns h=11 m=38 s=23
